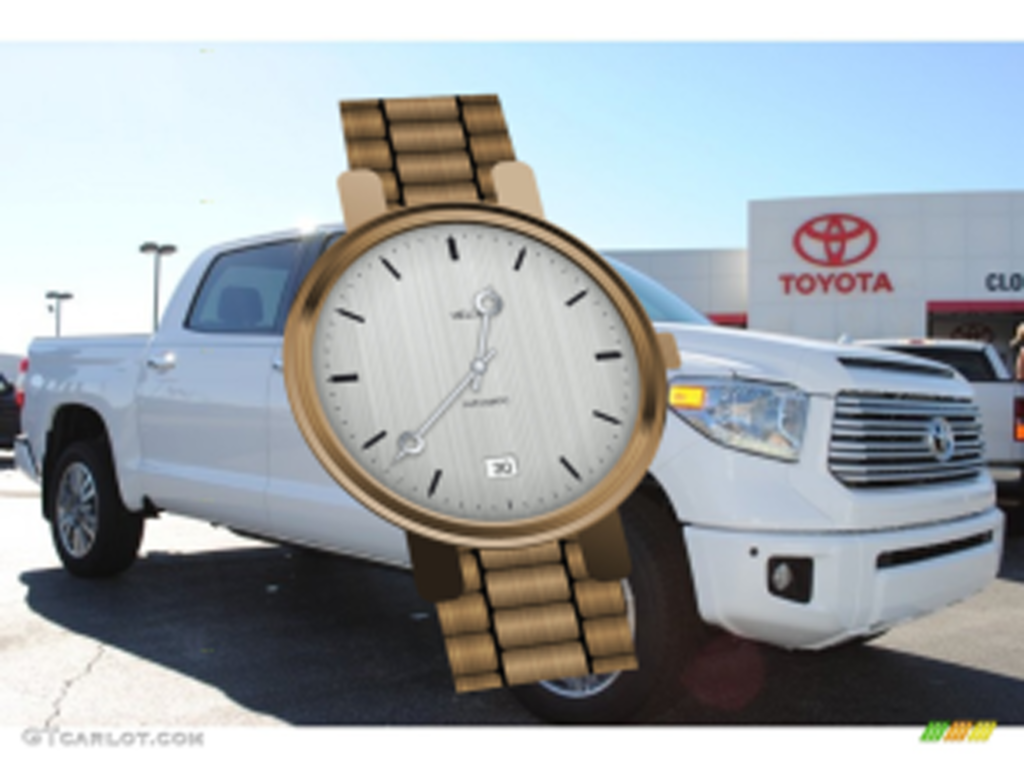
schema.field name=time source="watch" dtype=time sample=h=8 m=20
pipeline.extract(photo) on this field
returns h=12 m=38
